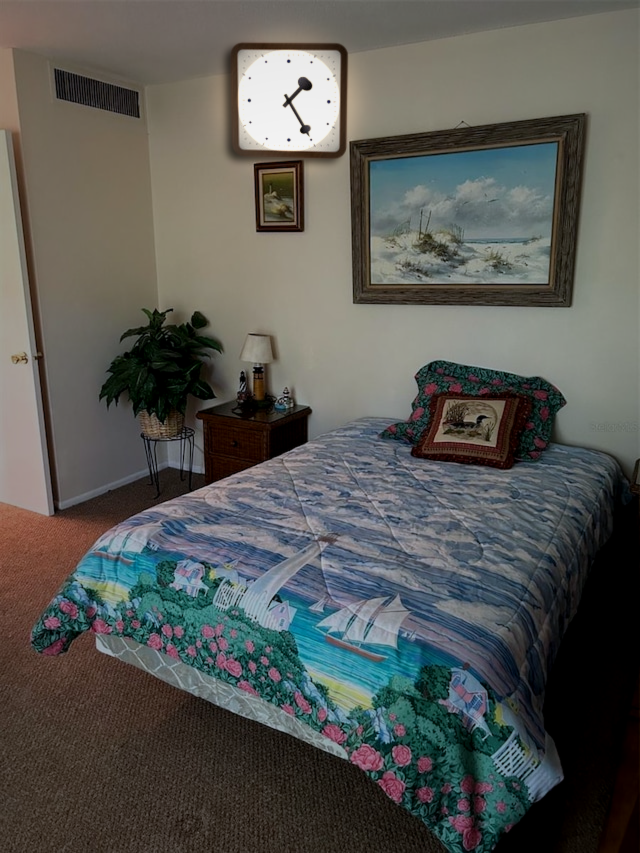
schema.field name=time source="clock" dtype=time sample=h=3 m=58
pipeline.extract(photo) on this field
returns h=1 m=25
